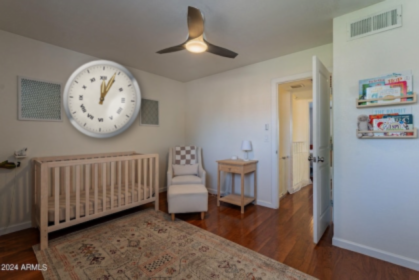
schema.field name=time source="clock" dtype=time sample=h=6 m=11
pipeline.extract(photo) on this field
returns h=12 m=4
